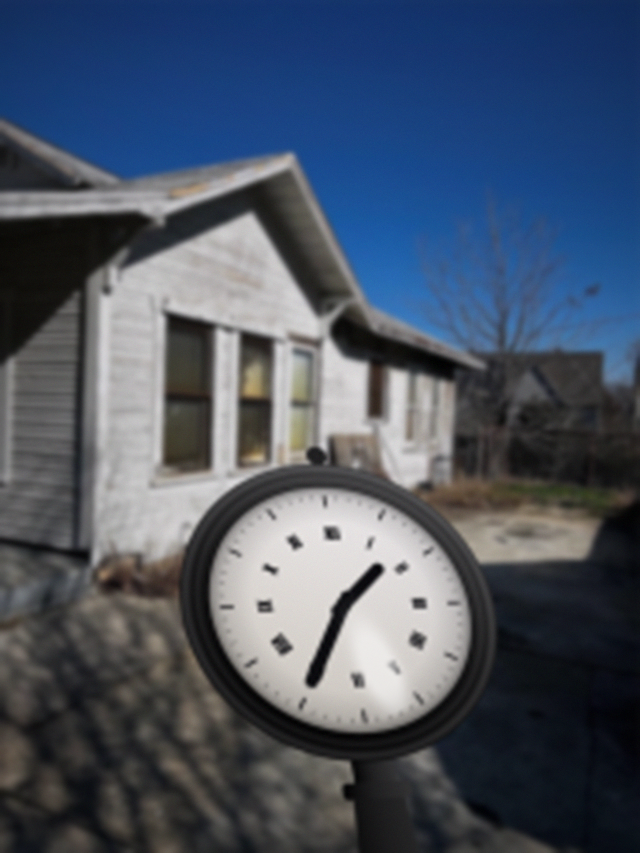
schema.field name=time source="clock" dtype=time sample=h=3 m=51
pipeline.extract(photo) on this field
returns h=1 m=35
